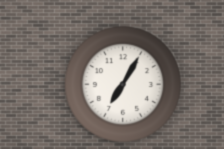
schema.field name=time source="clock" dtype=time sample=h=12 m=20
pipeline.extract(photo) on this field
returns h=7 m=5
